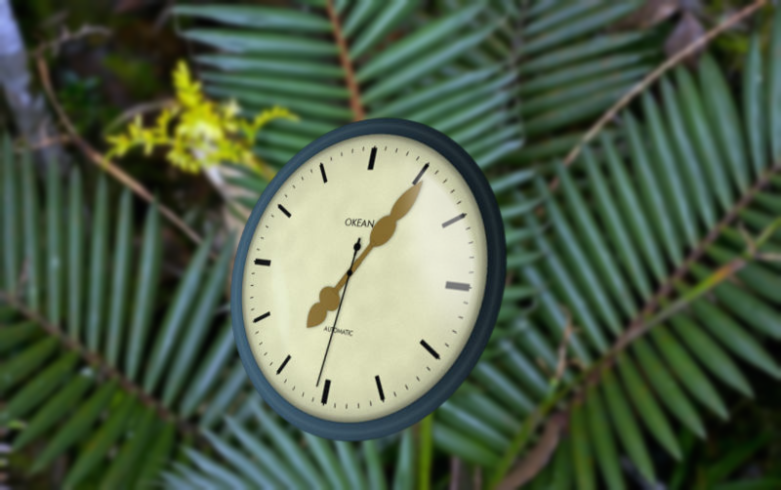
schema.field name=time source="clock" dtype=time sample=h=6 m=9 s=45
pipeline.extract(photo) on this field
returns h=7 m=5 s=31
